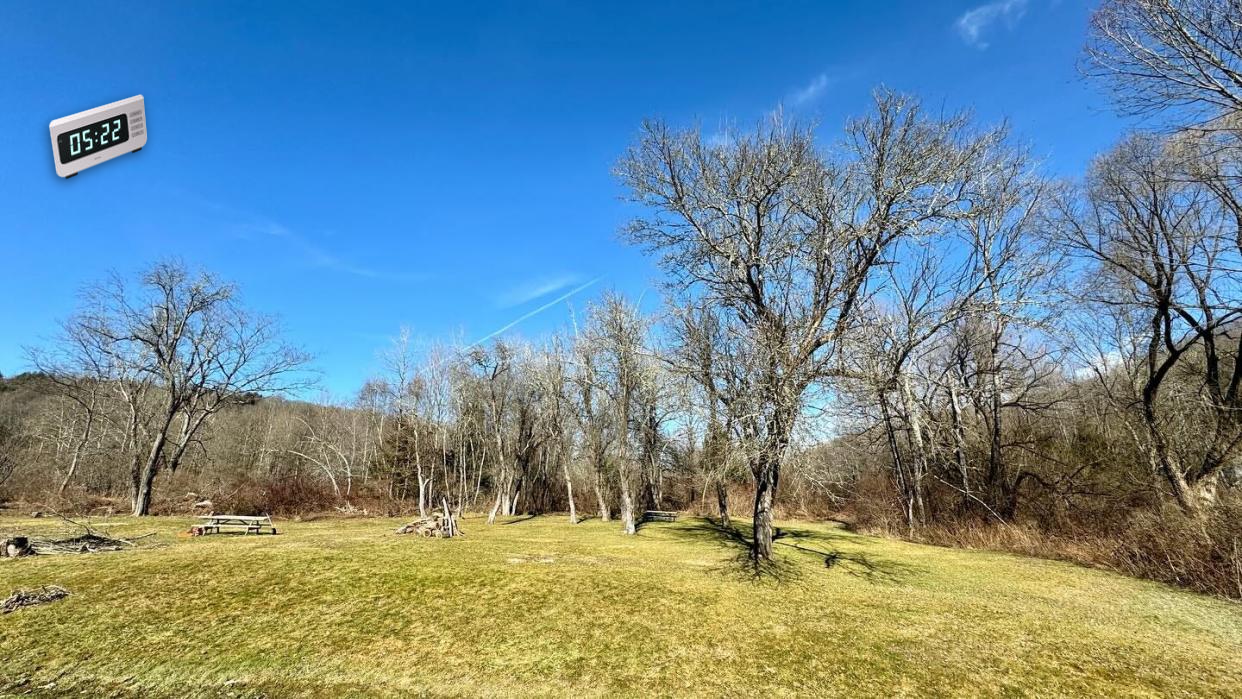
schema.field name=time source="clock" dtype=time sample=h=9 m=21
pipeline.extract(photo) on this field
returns h=5 m=22
